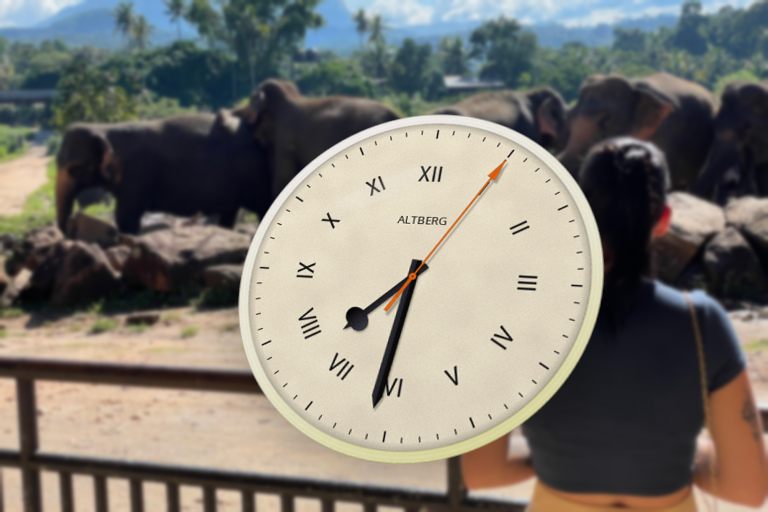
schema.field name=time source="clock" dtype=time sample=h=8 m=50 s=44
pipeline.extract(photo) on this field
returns h=7 m=31 s=5
